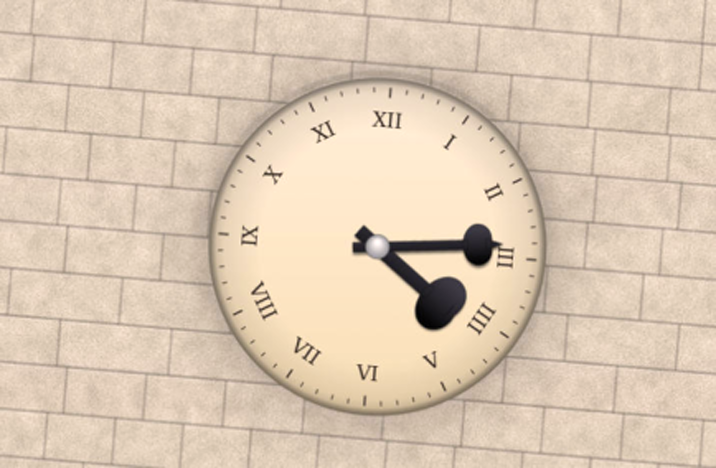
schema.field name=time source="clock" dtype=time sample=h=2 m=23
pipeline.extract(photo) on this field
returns h=4 m=14
